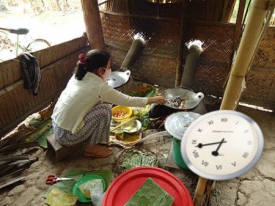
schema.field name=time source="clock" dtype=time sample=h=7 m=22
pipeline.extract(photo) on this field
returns h=6 m=43
